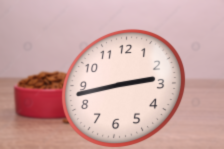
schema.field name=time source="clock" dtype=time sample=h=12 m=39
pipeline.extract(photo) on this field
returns h=2 m=43
